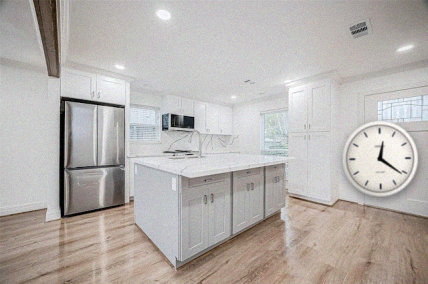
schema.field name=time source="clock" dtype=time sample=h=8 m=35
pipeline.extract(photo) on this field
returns h=12 m=21
